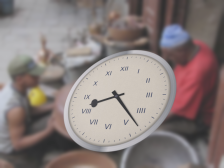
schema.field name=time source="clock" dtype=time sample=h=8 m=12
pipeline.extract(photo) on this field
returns h=8 m=23
